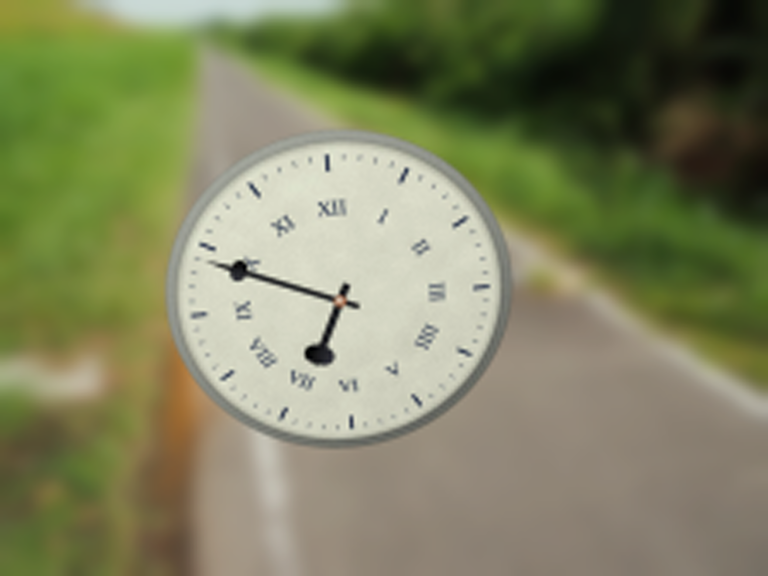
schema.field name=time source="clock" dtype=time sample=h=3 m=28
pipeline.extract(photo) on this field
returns h=6 m=49
